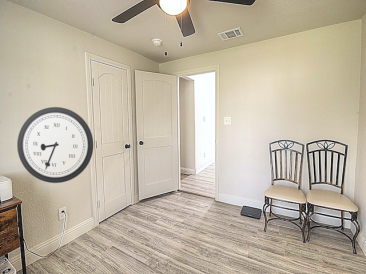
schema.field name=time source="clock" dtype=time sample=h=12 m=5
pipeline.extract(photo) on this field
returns h=8 m=33
